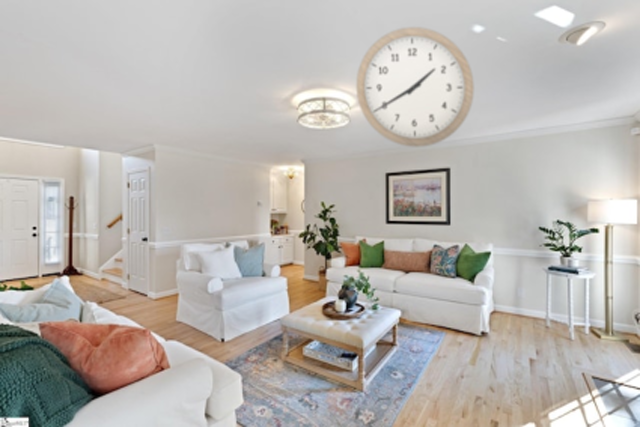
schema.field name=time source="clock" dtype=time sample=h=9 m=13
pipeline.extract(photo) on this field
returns h=1 m=40
